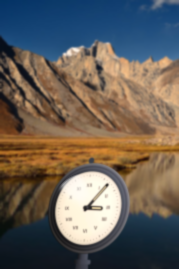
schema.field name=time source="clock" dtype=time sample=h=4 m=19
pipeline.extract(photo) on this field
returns h=3 m=7
